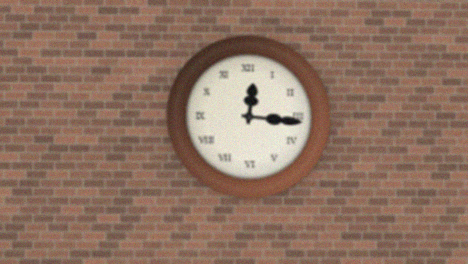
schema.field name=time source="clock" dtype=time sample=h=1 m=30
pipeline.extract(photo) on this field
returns h=12 m=16
